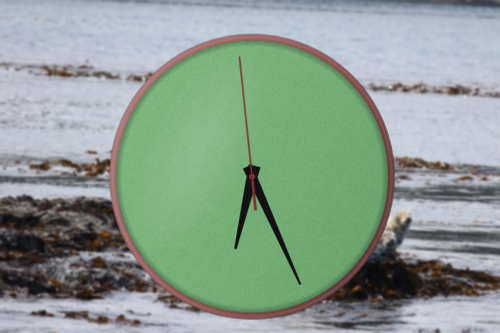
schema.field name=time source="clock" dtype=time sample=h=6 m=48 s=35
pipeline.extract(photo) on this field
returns h=6 m=25 s=59
